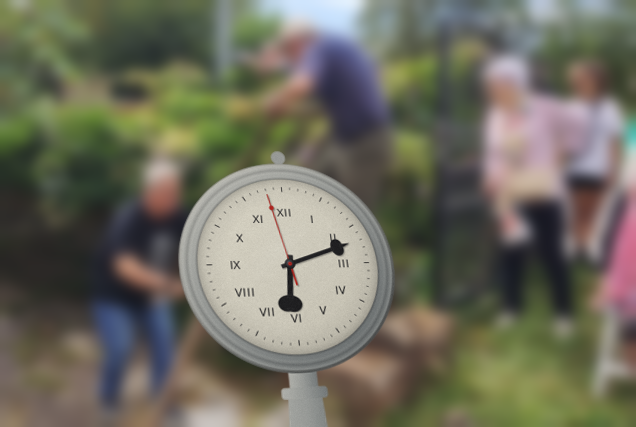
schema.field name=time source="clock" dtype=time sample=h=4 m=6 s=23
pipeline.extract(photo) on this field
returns h=6 m=11 s=58
